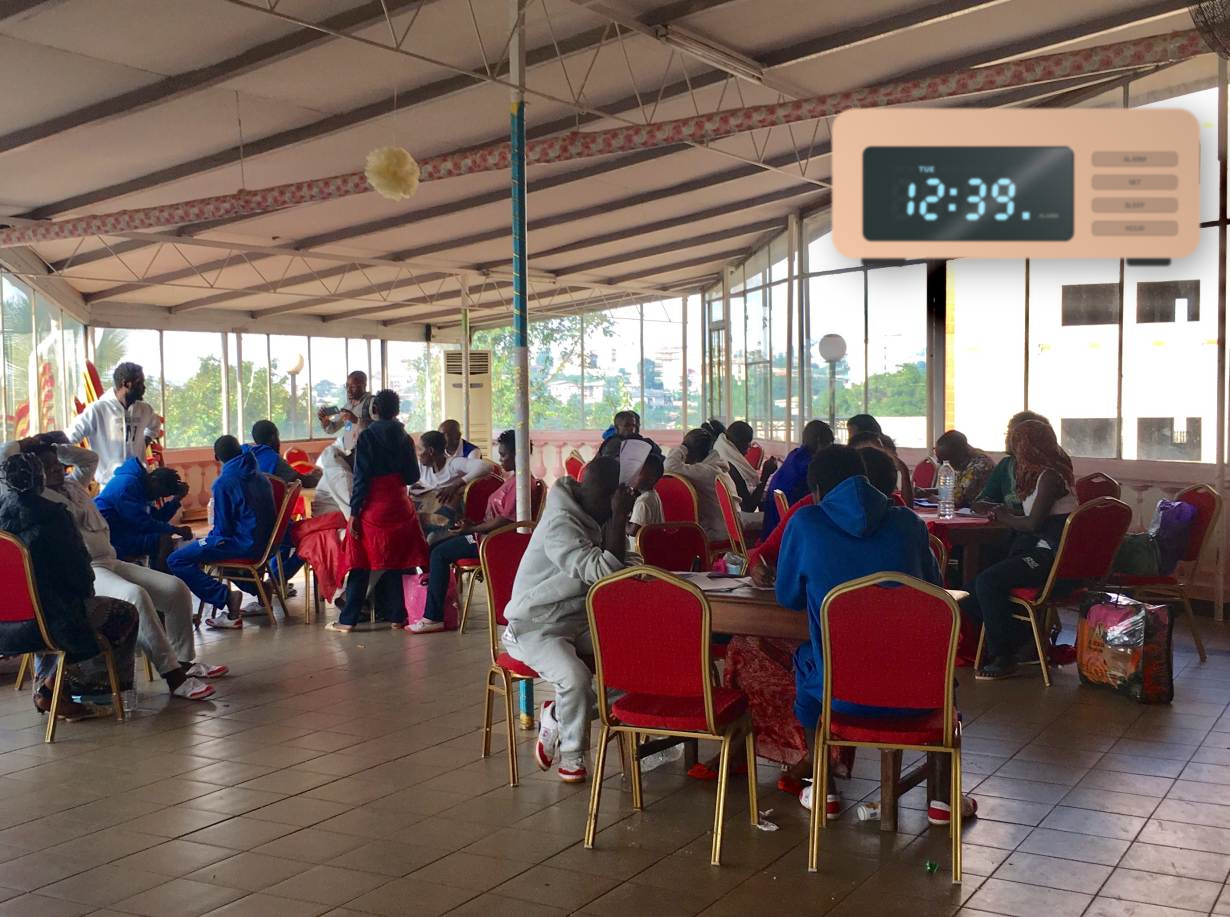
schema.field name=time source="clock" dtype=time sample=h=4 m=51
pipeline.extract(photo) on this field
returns h=12 m=39
